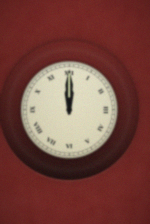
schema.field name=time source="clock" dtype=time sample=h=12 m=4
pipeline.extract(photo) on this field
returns h=12 m=0
